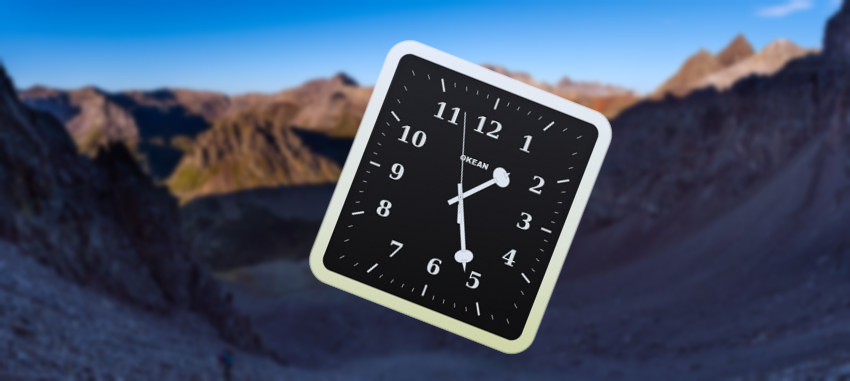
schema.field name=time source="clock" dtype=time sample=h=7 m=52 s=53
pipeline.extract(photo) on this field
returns h=1 m=25 s=57
